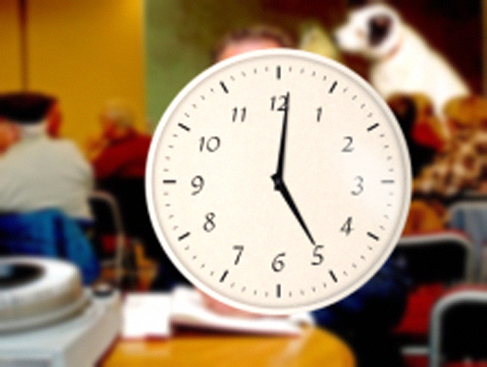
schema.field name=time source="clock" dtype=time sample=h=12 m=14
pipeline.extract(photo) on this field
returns h=5 m=1
